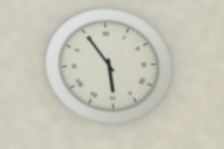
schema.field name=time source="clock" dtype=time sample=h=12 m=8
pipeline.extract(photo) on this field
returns h=5 m=55
